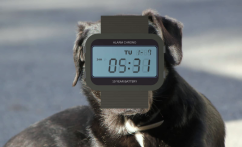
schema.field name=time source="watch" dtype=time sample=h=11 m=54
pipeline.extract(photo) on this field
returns h=5 m=31
